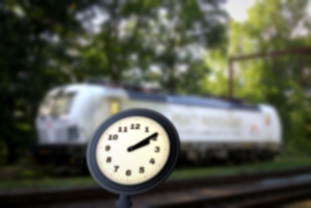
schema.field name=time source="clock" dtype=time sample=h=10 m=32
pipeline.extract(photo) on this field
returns h=2 m=9
